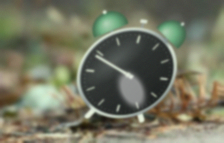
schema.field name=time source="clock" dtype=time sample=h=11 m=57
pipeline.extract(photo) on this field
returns h=9 m=49
